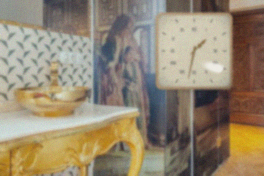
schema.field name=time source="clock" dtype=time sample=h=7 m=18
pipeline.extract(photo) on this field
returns h=1 m=32
